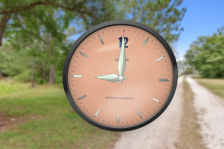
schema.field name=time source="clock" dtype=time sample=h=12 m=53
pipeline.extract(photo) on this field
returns h=9 m=0
